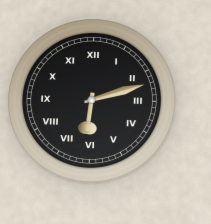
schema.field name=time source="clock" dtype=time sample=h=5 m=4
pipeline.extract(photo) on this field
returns h=6 m=12
